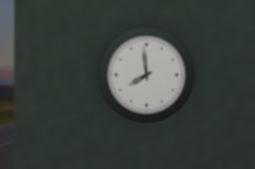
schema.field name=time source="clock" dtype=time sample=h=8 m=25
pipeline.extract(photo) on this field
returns h=7 m=59
